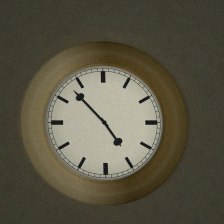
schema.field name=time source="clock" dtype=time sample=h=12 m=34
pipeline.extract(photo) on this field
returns h=4 m=53
